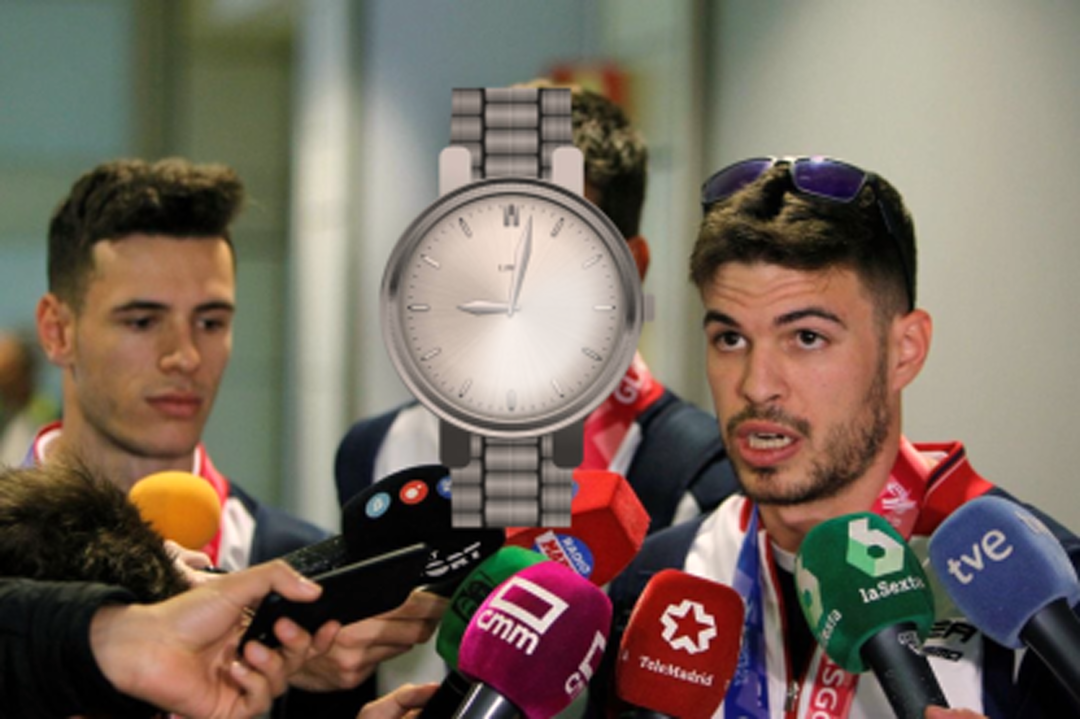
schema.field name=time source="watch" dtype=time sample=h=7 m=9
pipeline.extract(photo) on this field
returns h=9 m=2
